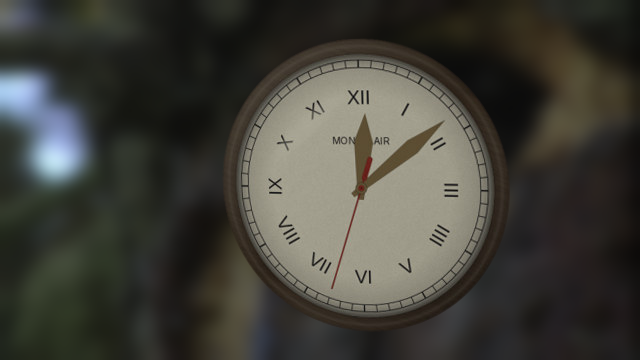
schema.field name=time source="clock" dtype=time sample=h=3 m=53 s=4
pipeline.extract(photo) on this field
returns h=12 m=8 s=33
